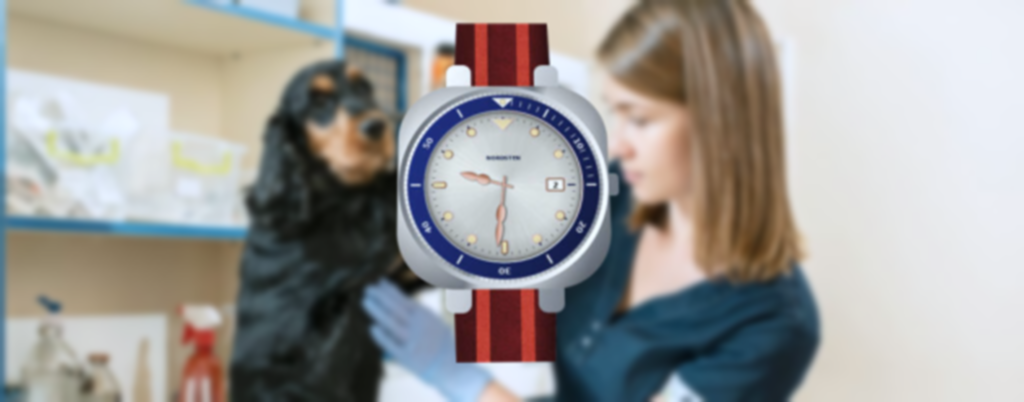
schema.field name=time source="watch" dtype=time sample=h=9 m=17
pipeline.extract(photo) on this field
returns h=9 m=31
